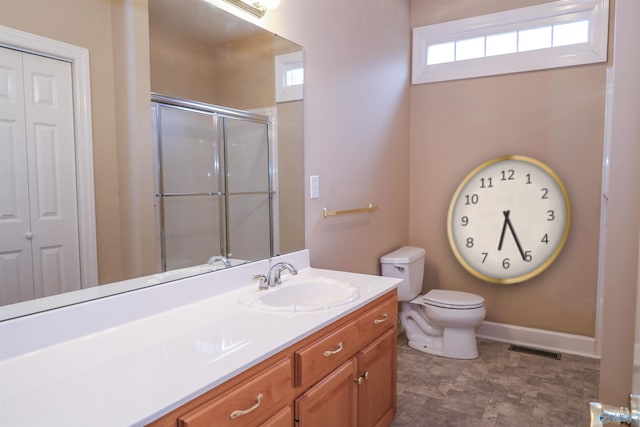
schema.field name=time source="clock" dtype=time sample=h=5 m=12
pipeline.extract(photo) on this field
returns h=6 m=26
